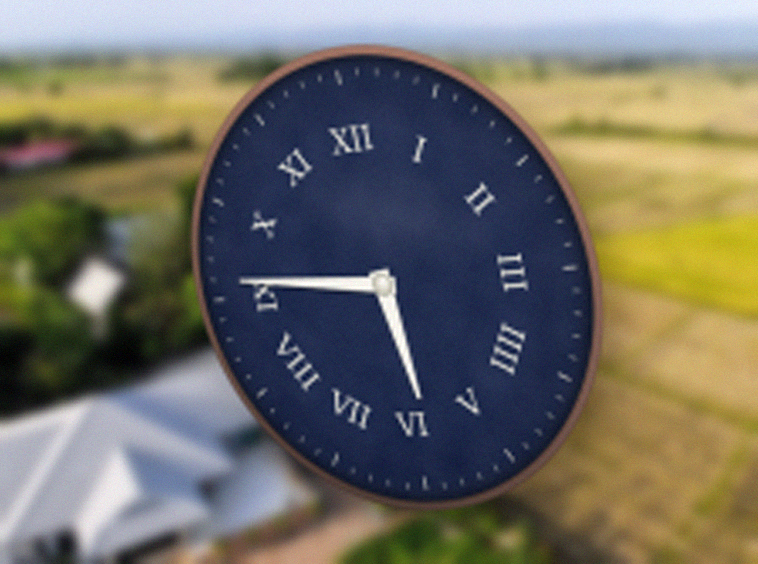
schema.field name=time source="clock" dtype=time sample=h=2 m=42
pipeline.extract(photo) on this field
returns h=5 m=46
